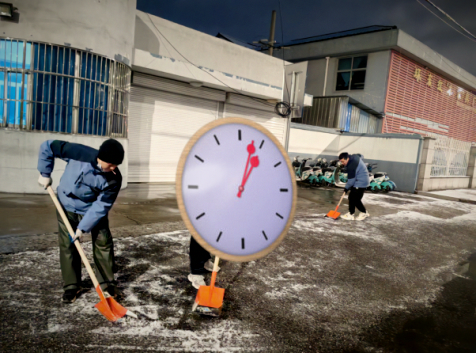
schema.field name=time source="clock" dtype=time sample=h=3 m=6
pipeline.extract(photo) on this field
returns h=1 m=3
